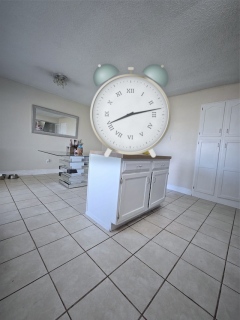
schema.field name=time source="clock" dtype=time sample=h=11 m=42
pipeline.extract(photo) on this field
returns h=8 m=13
